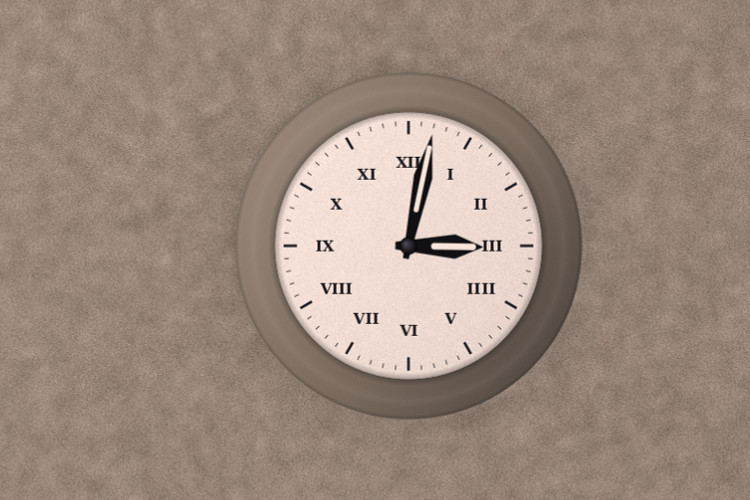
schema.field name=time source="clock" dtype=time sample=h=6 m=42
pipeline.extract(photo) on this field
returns h=3 m=2
